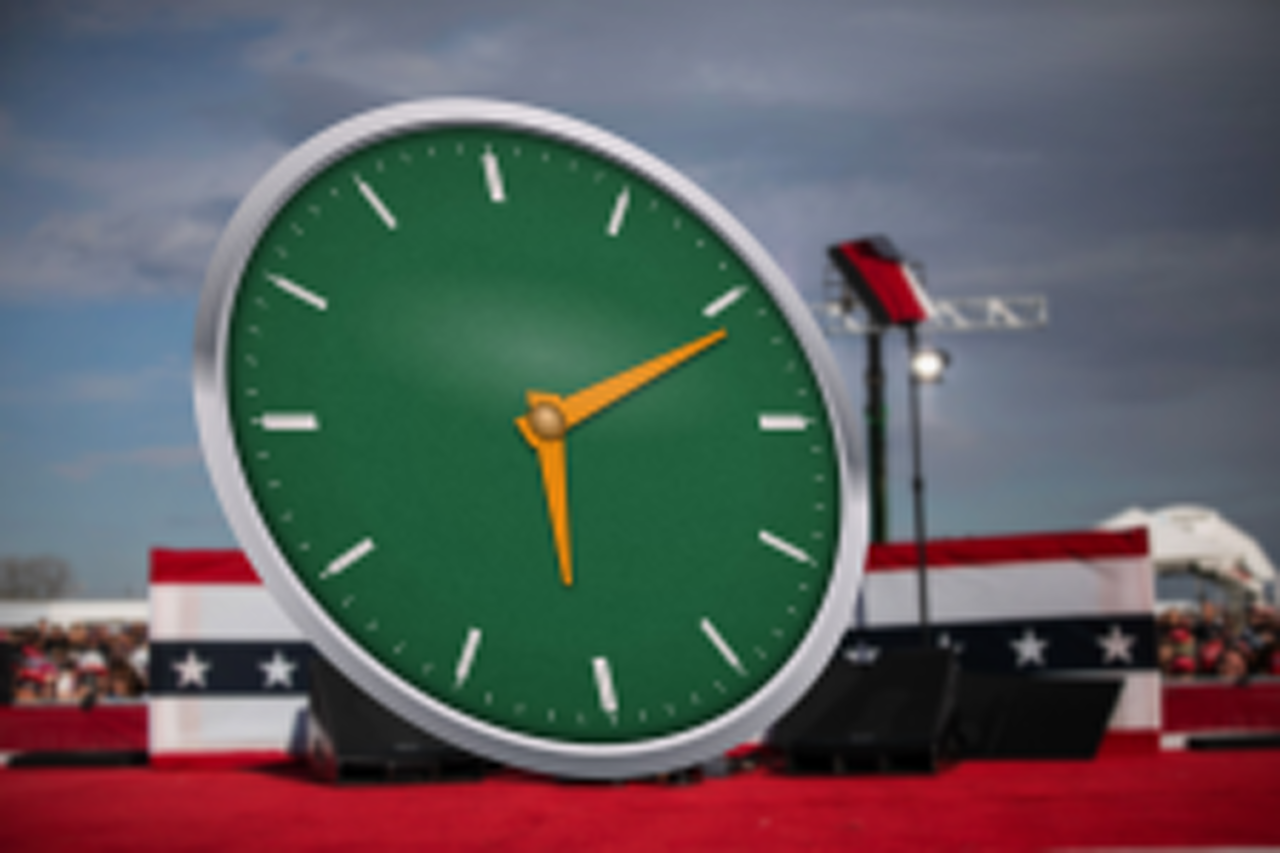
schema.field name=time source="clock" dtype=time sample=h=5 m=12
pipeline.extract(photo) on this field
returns h=6 m=11
